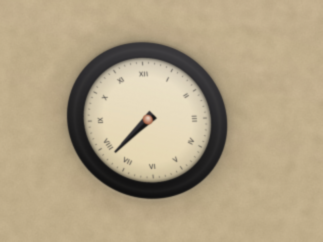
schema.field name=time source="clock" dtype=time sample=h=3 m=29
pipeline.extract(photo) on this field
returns h=7 m=38
